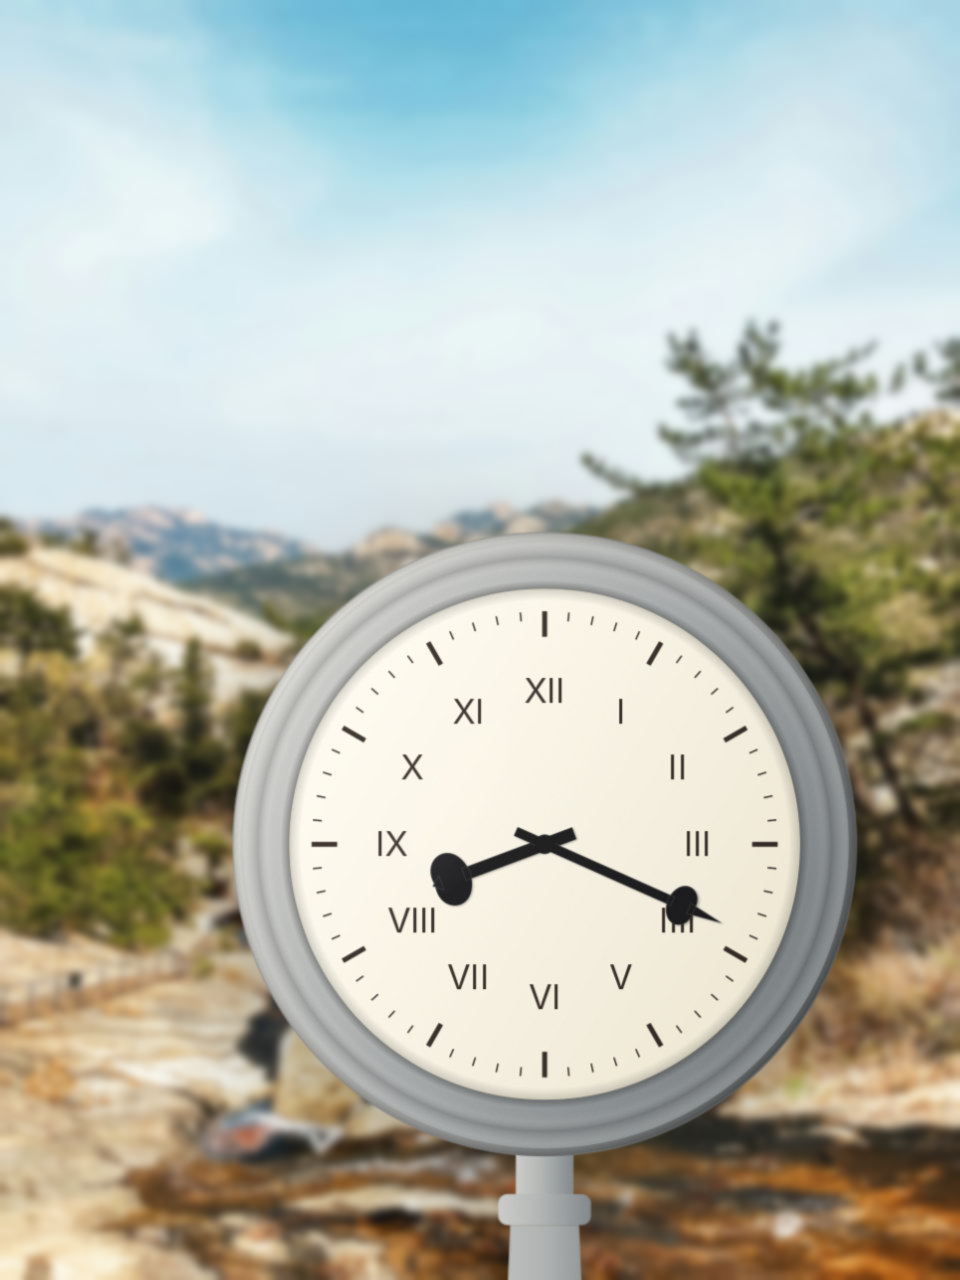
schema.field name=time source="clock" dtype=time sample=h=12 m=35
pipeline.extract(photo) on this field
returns h=8 m=19
